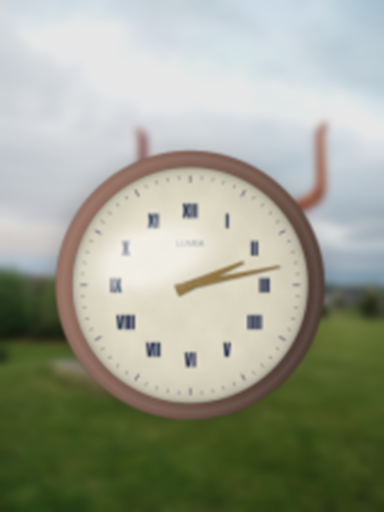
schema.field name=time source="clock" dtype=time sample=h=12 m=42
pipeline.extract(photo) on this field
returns h=2 m=13
